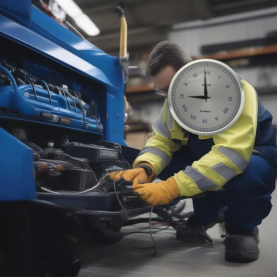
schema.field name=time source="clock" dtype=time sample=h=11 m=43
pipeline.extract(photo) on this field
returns h=8 m=59
